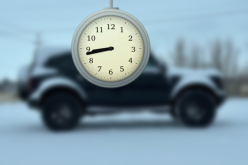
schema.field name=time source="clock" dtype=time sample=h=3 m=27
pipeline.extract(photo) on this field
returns h=8 m=43
